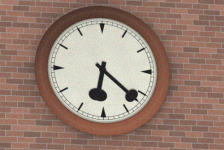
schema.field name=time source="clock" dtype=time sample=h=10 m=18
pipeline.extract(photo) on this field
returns h=6 m=22
